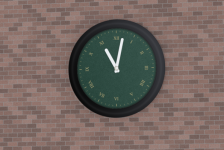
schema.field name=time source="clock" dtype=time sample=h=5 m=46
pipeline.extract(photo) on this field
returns h=11 m=2
